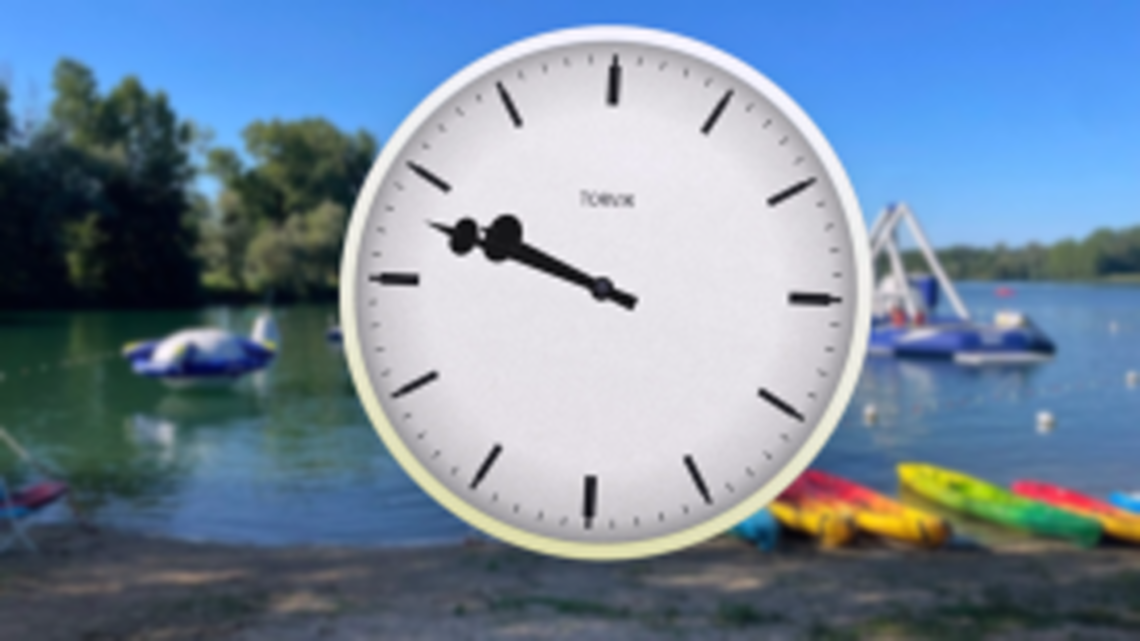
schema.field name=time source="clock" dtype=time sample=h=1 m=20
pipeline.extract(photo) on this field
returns h=9 m=48
